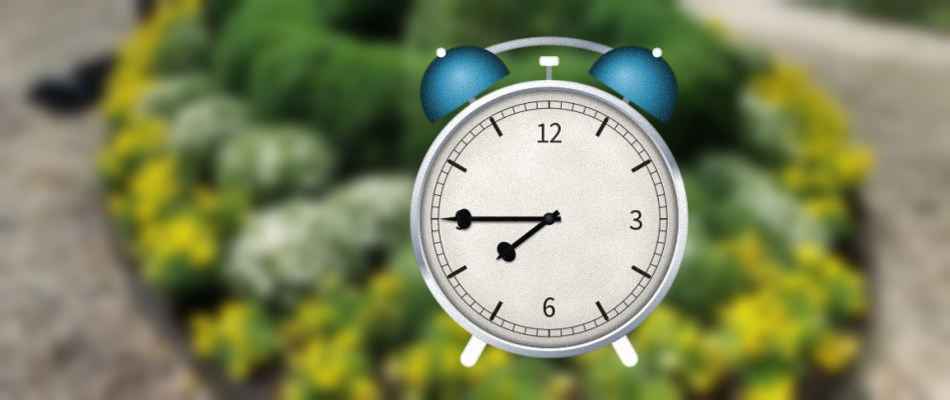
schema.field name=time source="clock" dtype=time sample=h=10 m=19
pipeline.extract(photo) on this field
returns h=7 m=45
